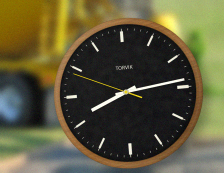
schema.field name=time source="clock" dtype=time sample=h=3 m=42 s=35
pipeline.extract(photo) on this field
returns h=8 m=13 s=49
